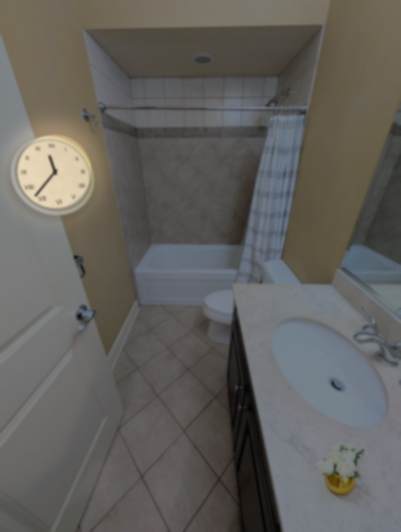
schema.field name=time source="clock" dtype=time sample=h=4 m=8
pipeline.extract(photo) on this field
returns h=11 m=37
